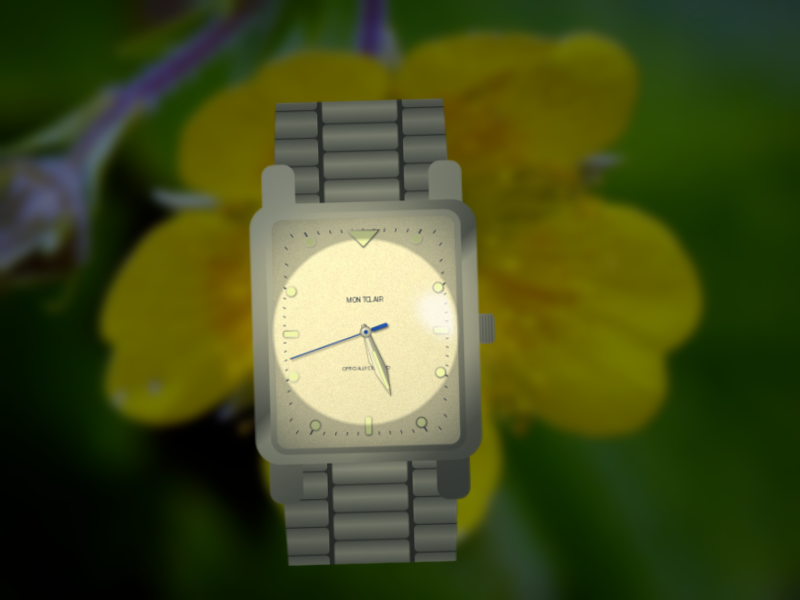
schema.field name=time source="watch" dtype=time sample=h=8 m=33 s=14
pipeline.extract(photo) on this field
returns h=5 m=26 s=42
